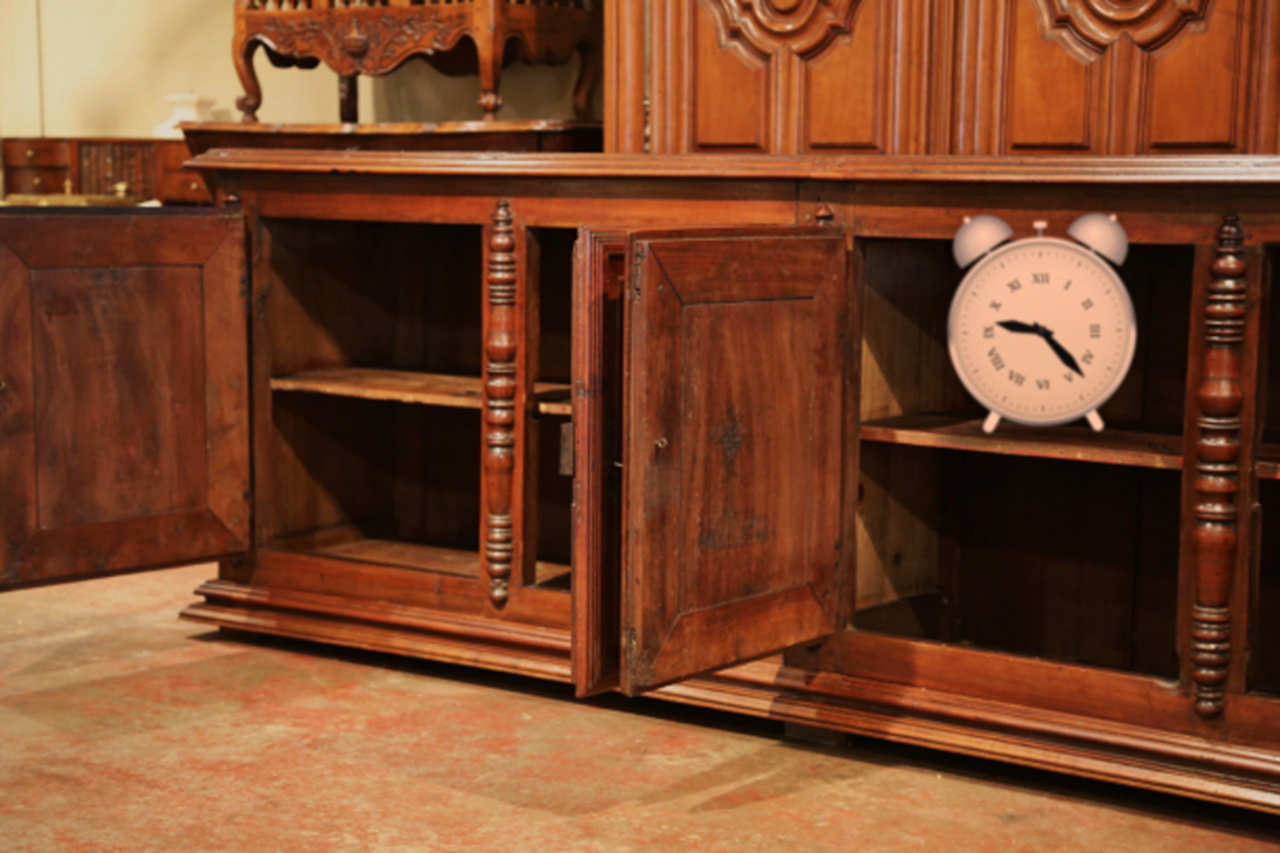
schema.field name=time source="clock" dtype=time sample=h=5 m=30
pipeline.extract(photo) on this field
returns h=9 m=23
